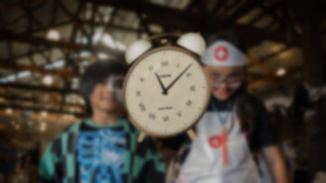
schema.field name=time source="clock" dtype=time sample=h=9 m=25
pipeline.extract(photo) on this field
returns h=11 m=8
